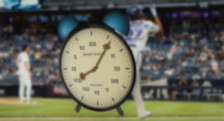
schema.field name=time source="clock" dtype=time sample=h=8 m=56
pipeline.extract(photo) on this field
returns h=8 m=6
